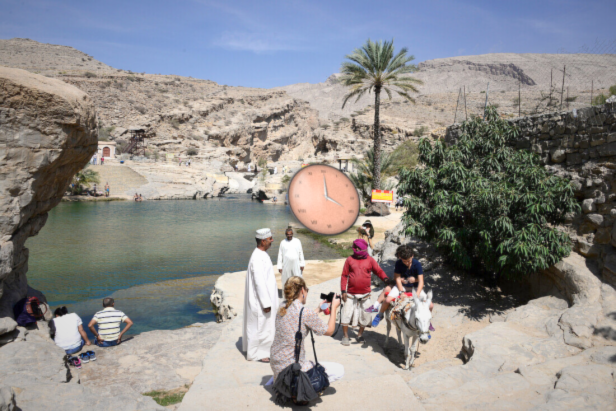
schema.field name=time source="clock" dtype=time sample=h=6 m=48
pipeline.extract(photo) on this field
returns h=4 m=0
